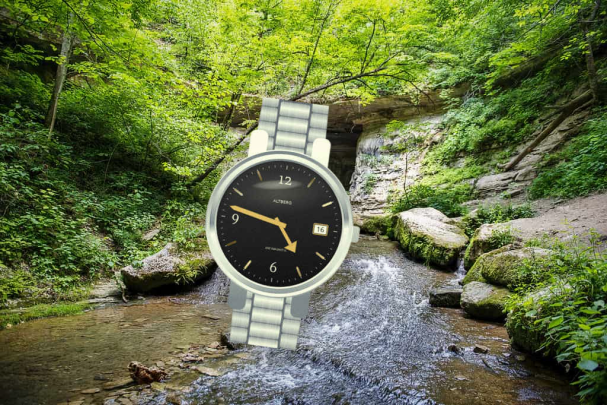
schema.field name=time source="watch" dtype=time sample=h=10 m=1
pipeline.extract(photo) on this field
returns h=4 m=47
